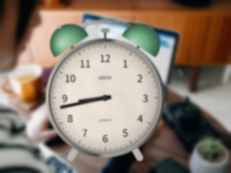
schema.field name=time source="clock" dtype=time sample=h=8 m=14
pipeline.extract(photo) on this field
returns h=8 m=43
